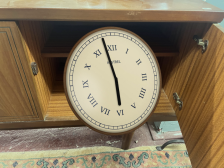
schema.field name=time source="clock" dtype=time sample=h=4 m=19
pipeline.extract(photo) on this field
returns h=5 m=58
